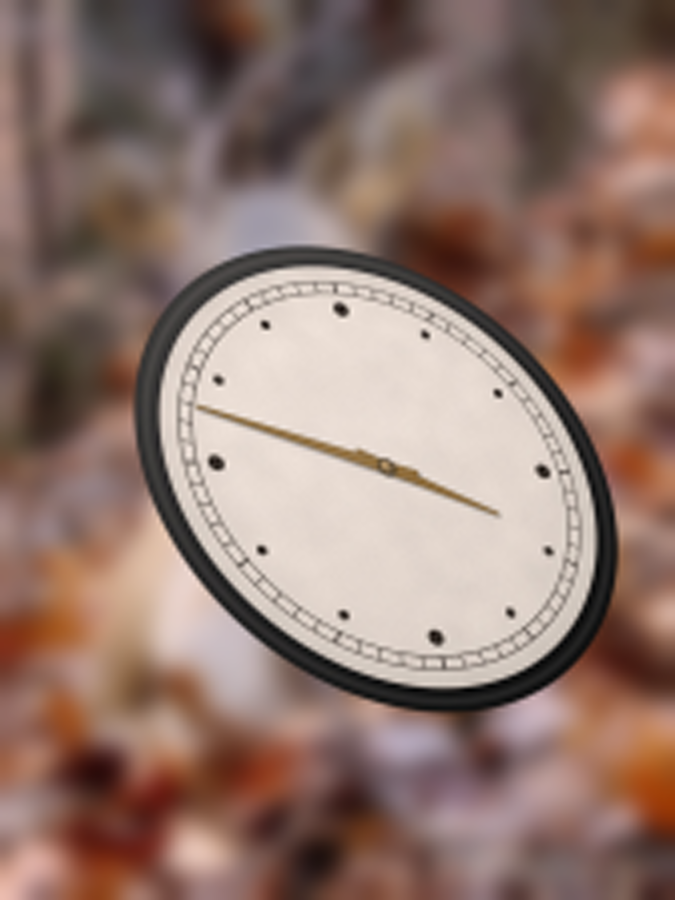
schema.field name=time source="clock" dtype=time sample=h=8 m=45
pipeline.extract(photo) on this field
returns h=3 m=48
